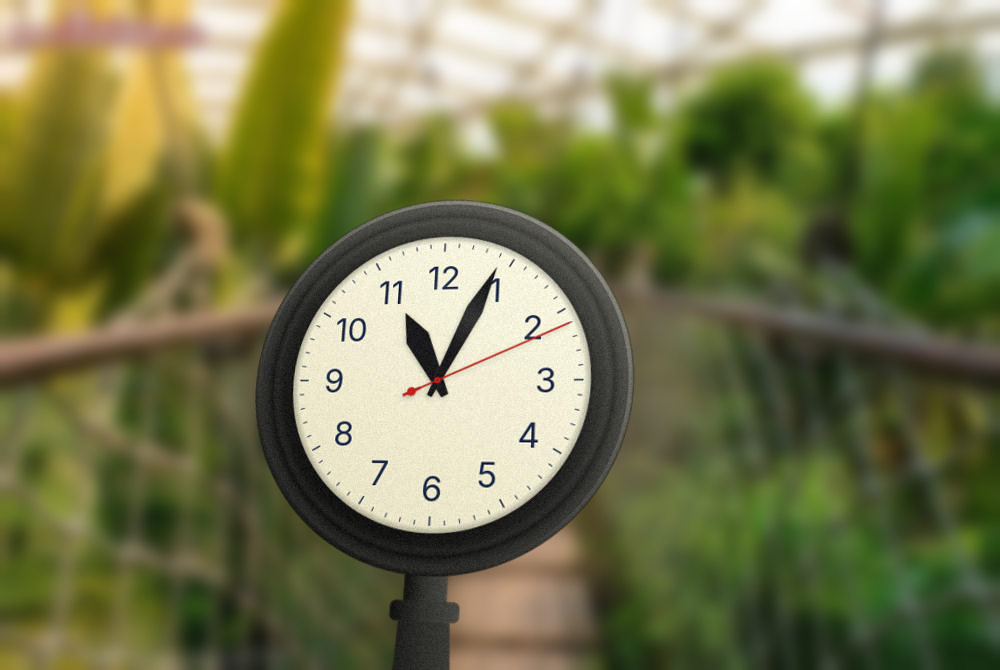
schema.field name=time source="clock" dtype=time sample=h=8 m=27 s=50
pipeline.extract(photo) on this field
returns h=11 m=4 s=11
